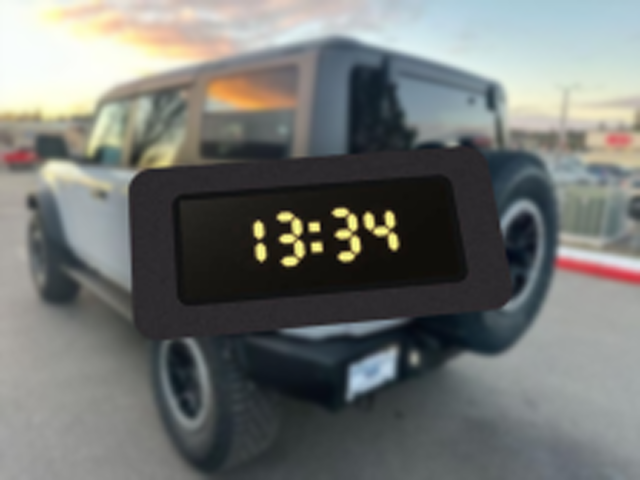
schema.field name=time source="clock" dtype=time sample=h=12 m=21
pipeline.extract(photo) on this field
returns h=13 m=34
